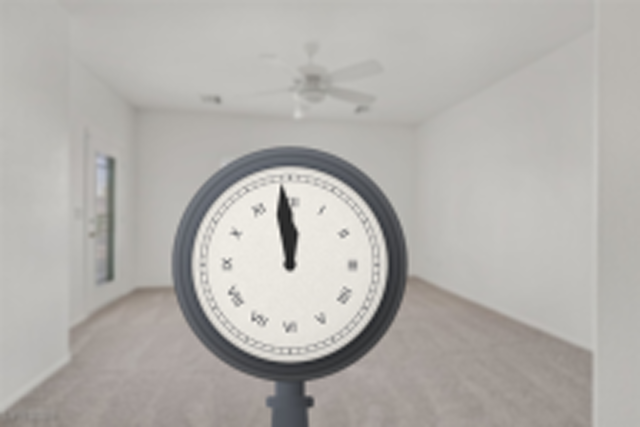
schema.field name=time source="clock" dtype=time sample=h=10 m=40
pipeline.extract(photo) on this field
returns h=11 m=59
